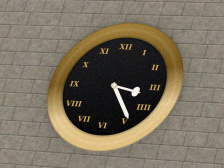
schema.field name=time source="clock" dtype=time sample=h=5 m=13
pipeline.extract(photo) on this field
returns h=3 m=24
